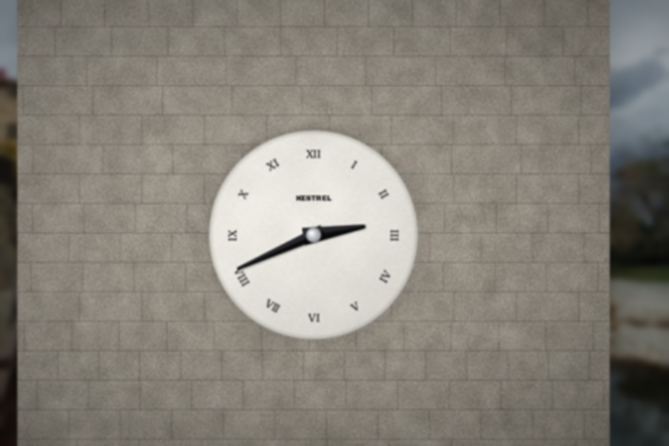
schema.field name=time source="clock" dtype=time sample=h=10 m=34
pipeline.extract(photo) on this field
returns h=2 m=41
